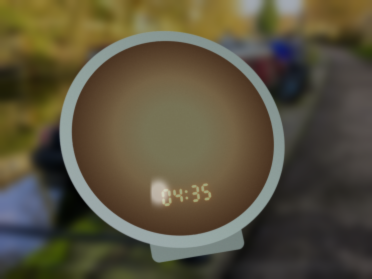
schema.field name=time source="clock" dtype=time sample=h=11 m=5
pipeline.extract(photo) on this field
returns h=4 m=35
